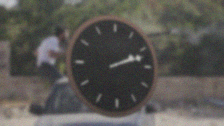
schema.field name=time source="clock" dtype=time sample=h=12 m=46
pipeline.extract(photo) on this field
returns h=2 m=12
